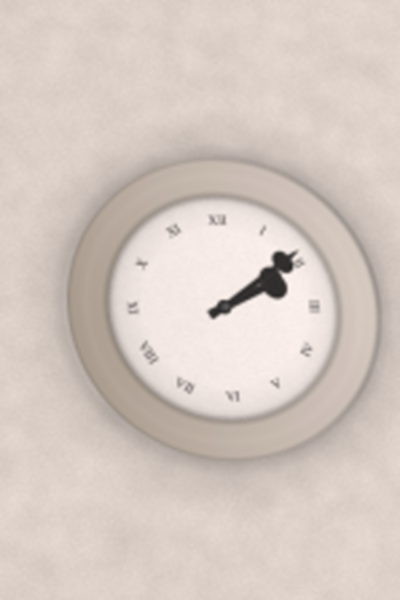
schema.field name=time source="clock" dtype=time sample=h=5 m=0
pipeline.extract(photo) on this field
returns h=2 m=9
